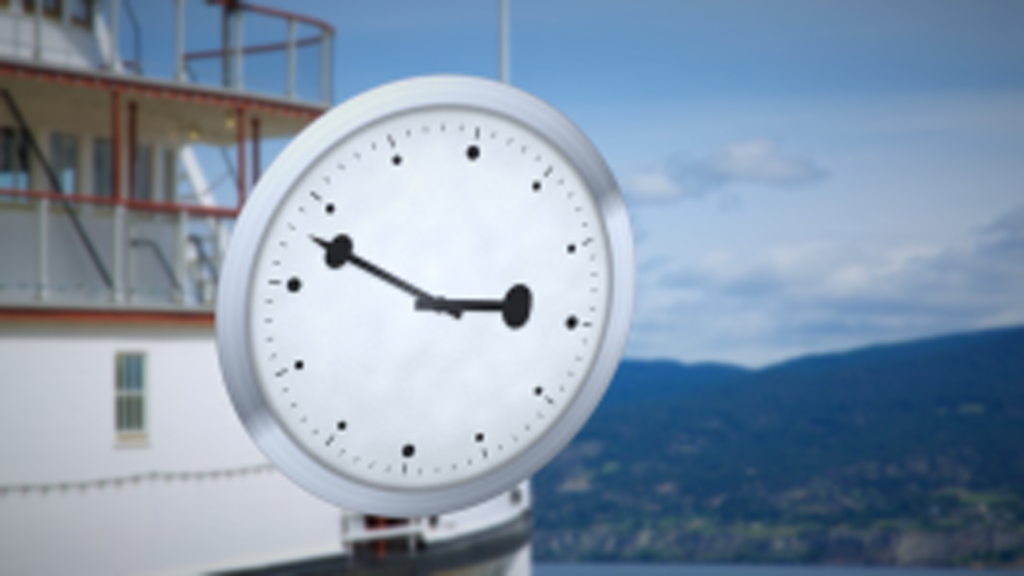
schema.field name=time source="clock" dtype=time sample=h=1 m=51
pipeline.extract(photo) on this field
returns h=2 m=48
